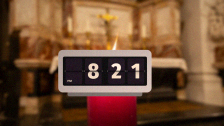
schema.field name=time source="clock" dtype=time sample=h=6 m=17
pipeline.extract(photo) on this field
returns h=8 m=21
